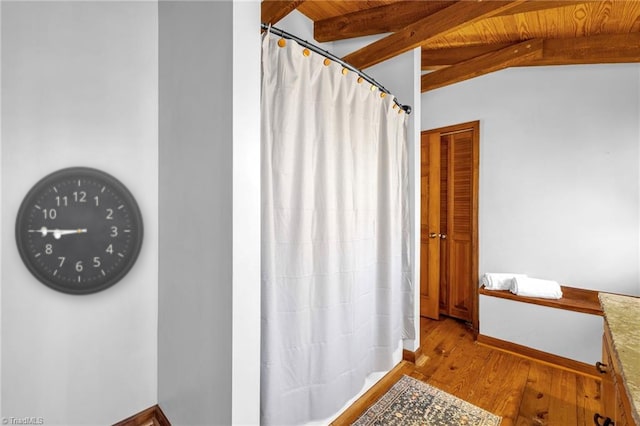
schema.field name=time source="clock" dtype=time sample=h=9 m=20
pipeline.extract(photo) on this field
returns h=8 m=45
